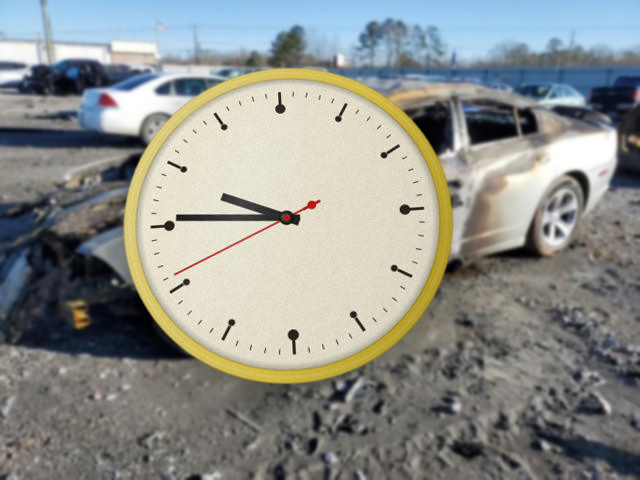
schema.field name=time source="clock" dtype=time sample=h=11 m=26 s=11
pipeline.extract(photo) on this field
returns h=9 m=45 s=41
